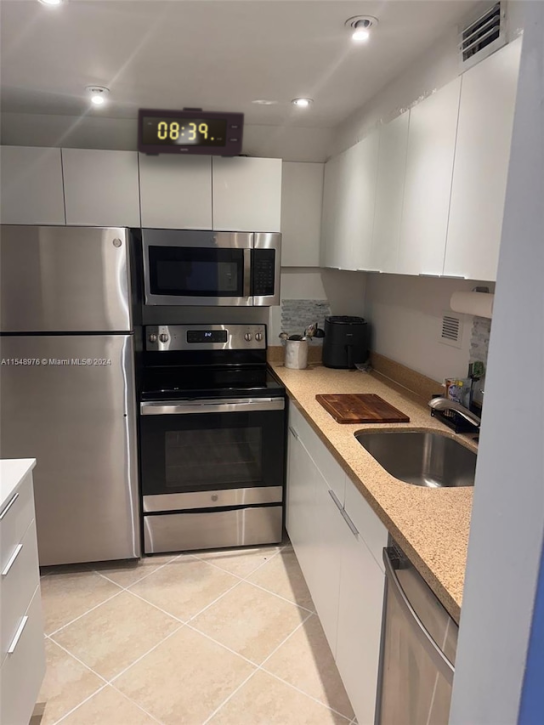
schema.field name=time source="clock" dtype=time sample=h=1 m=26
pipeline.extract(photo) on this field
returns h=8 m=39
